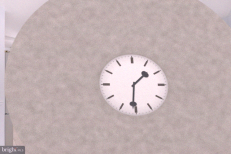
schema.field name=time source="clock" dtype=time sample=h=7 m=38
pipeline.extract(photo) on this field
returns h=1 m=31
